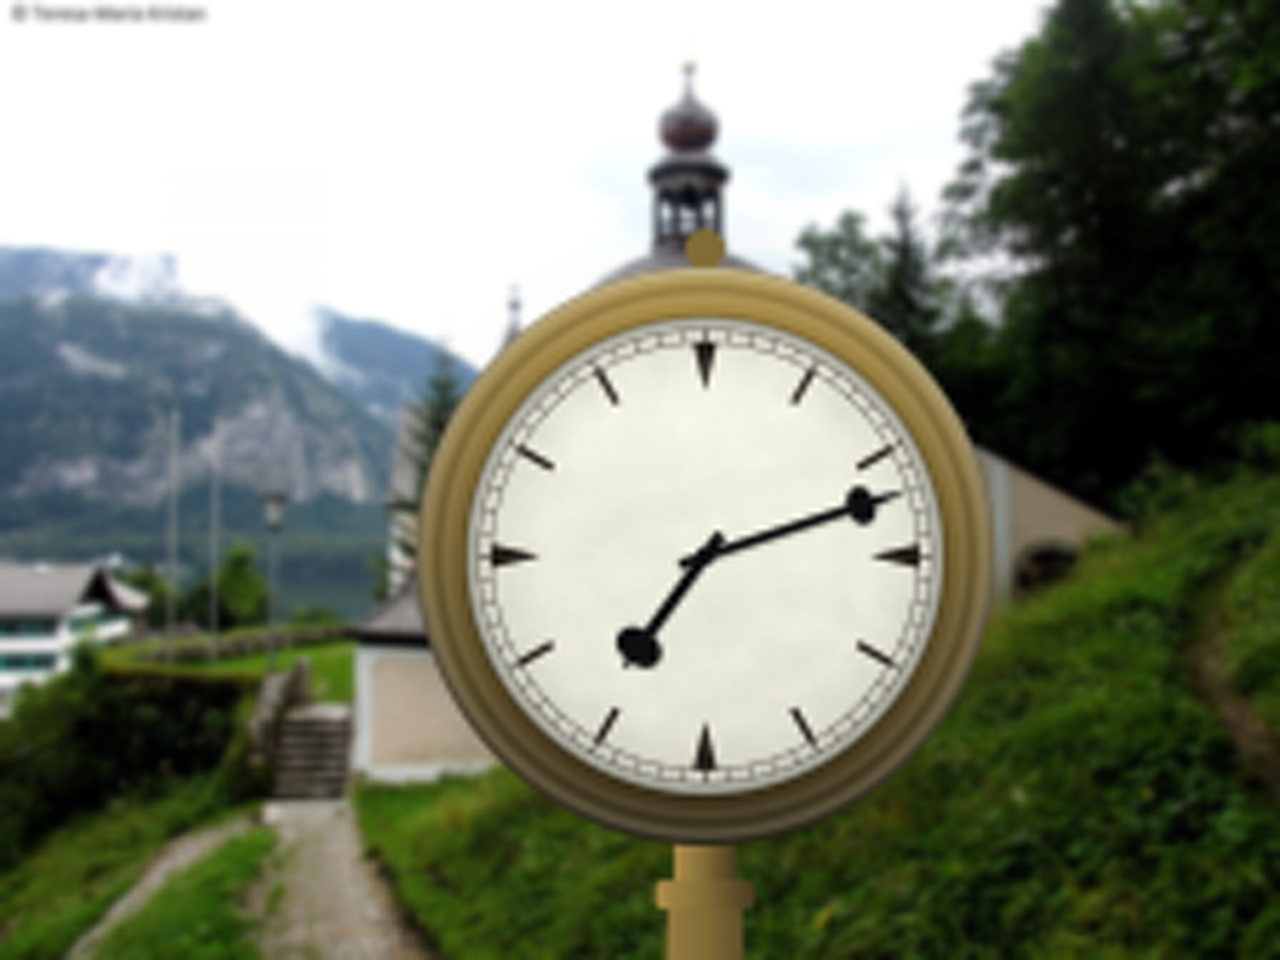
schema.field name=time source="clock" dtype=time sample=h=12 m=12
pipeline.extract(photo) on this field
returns h=7 m=12
